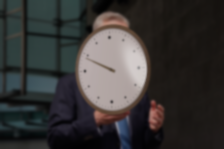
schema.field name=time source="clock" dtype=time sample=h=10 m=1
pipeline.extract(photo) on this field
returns h=9 m=49
